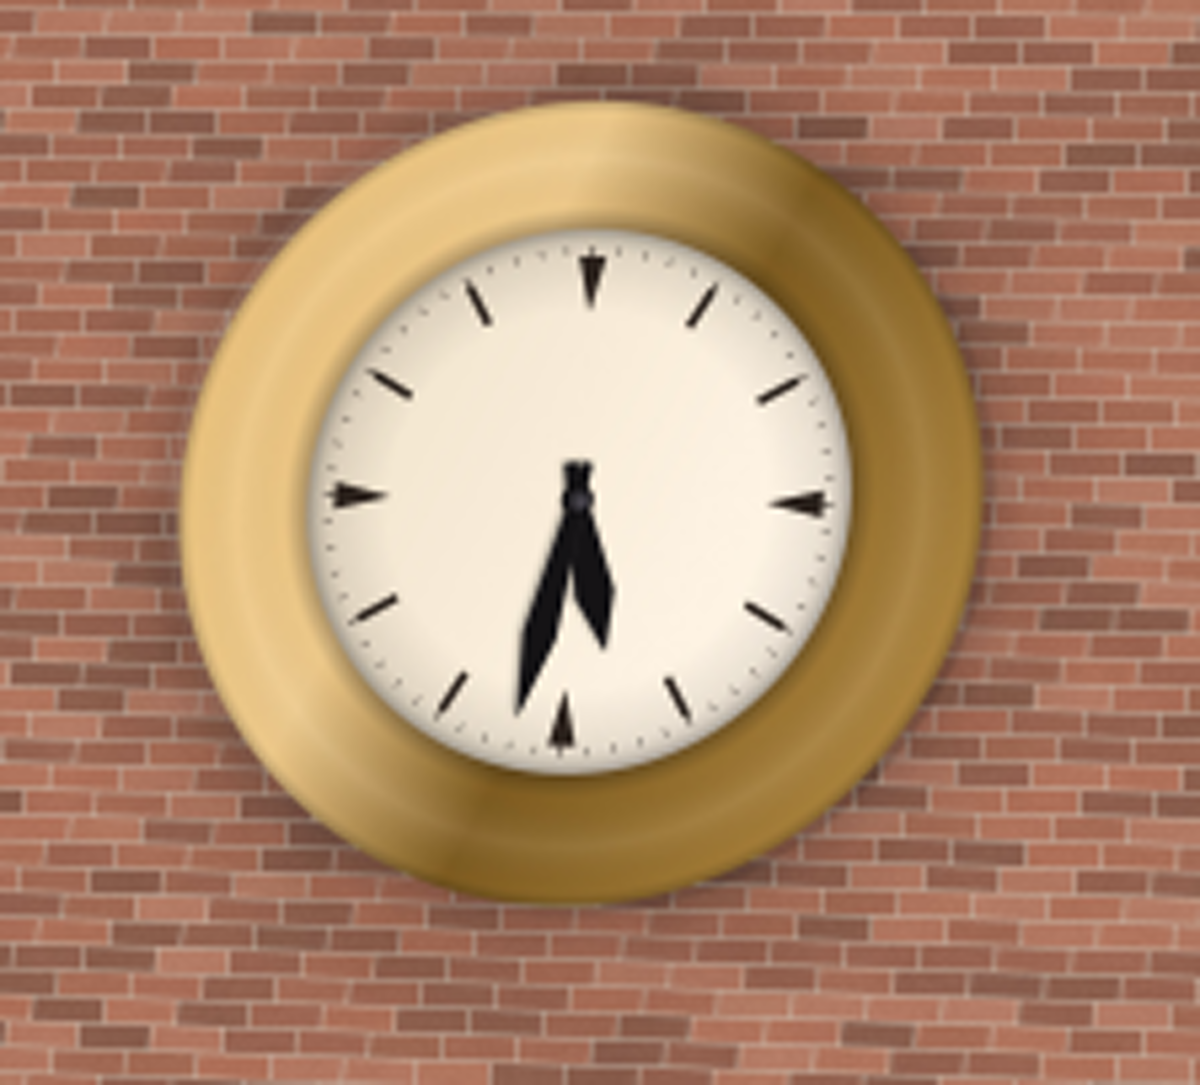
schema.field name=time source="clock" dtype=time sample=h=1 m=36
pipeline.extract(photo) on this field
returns h=5 m=32
